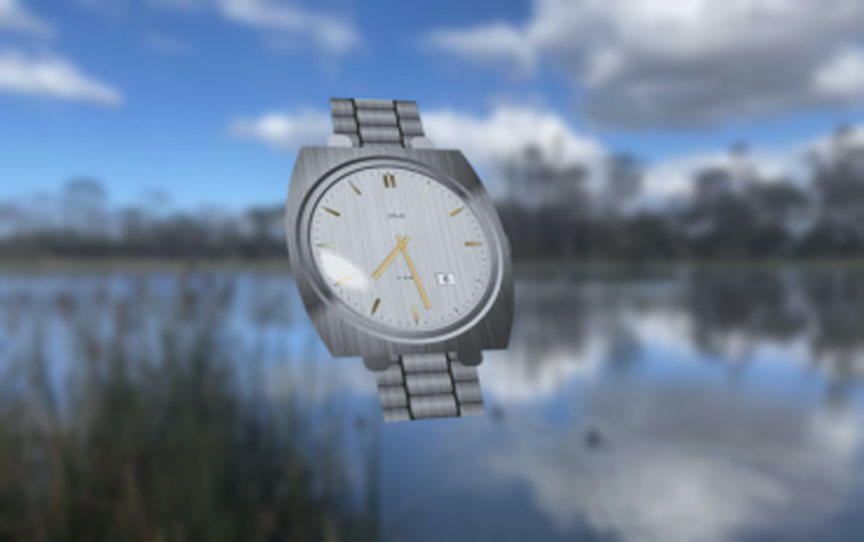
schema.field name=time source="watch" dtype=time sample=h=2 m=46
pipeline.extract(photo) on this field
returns h=7 m=28
